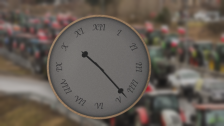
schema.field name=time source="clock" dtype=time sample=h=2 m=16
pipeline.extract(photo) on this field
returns h=10 m=23
